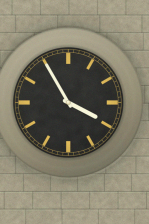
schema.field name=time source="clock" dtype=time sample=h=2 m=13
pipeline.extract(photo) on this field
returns h=3 m=55
